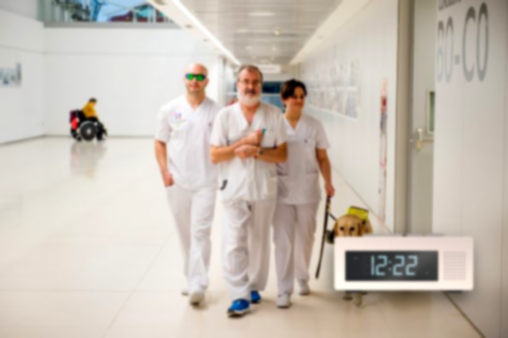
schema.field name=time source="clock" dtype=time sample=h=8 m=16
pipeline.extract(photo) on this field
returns h=12 m=22
